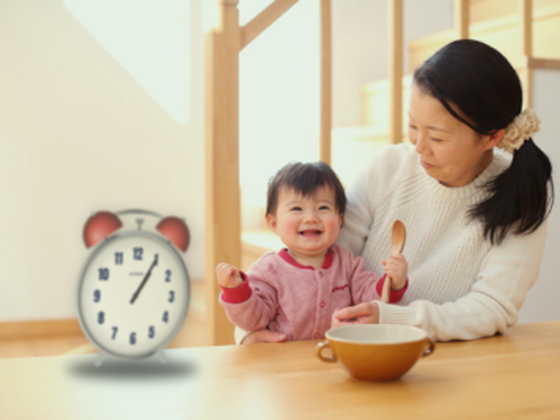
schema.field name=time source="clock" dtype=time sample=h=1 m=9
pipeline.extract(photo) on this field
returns h=1 m=5
